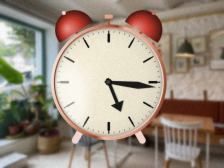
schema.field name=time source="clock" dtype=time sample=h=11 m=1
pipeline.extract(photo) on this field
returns h=5 m=16
